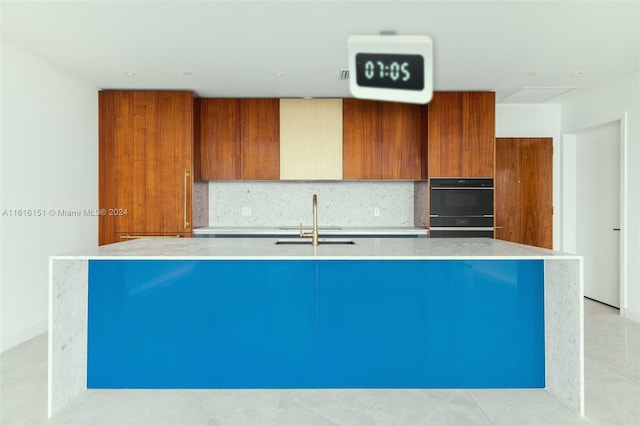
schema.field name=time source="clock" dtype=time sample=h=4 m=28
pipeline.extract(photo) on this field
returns h=7 m=5
